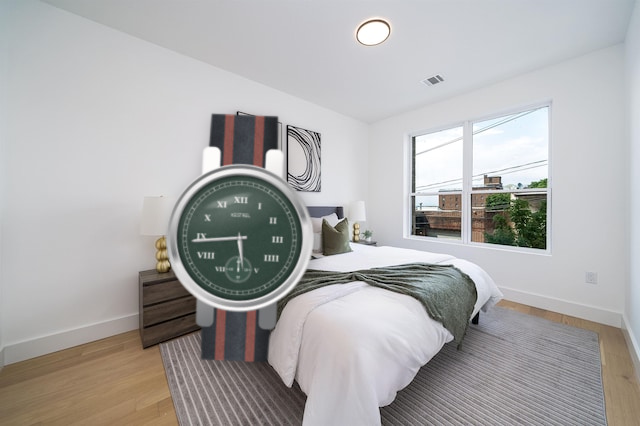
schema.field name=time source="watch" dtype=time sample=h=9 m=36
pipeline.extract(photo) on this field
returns h=5 m=44
